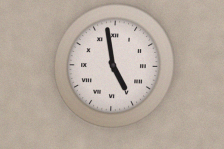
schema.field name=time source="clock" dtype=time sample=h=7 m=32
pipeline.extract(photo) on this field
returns h=4 m=58
